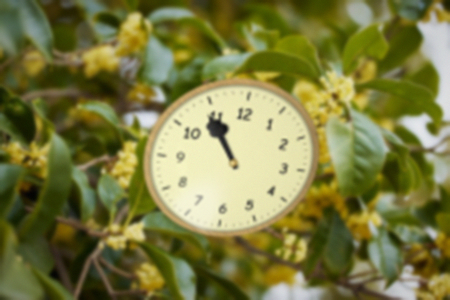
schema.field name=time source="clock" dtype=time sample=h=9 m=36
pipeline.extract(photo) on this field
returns h=10 m=54
